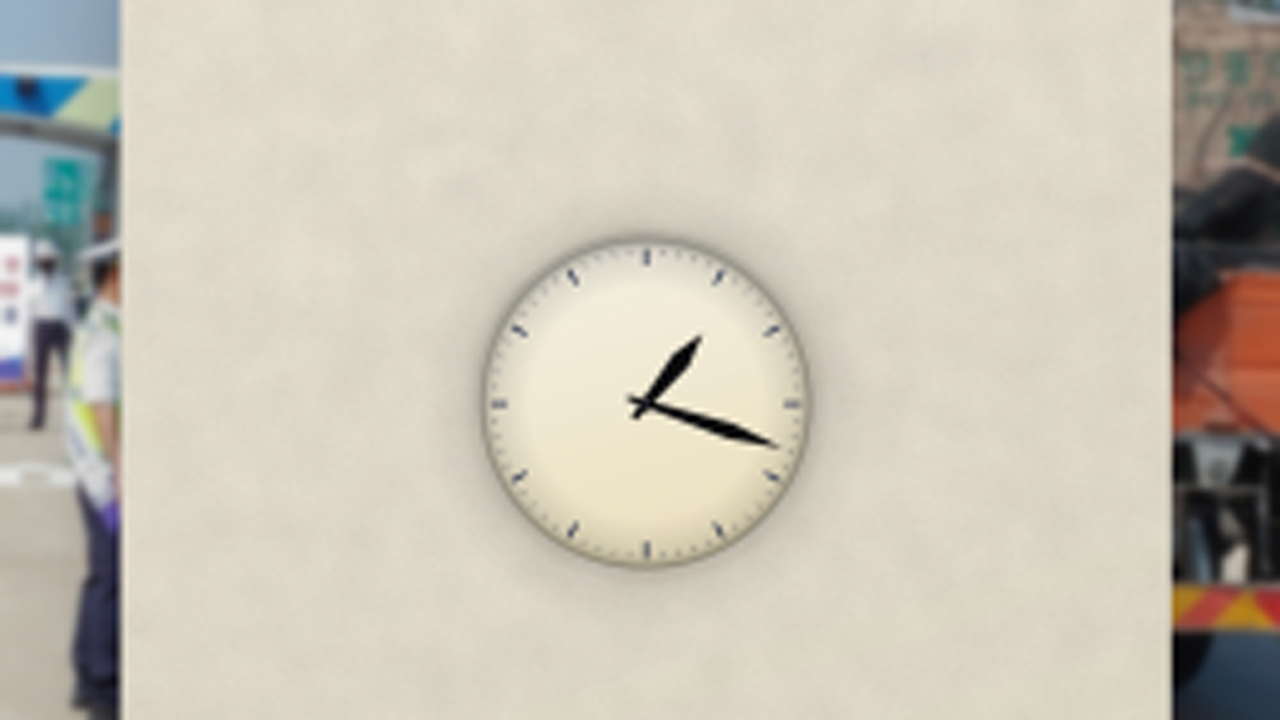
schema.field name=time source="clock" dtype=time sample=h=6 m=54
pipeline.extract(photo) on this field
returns h=1 m=18
